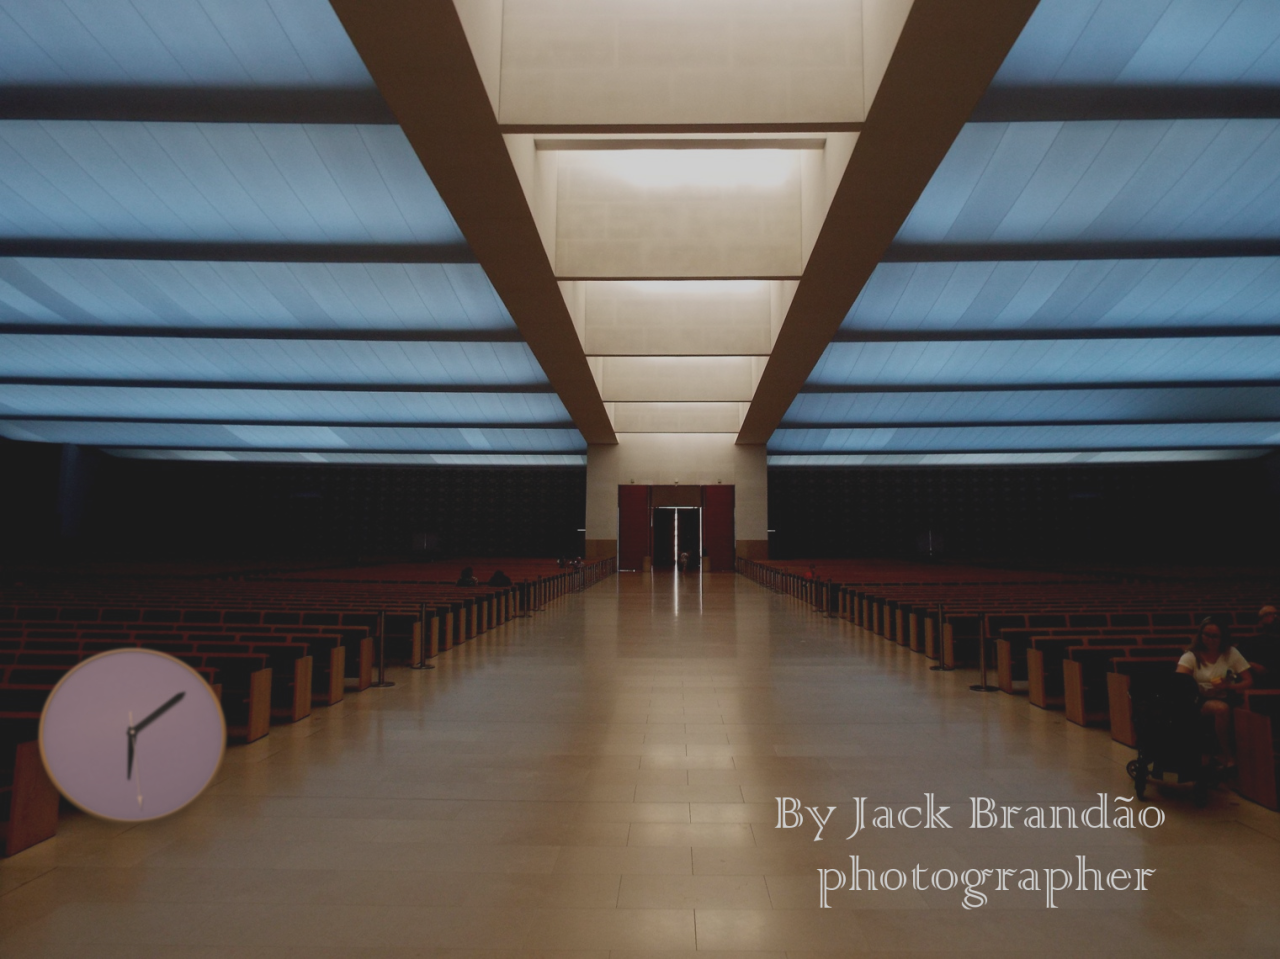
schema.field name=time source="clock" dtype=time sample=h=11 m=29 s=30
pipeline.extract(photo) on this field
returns h=6 m=8 s=29
